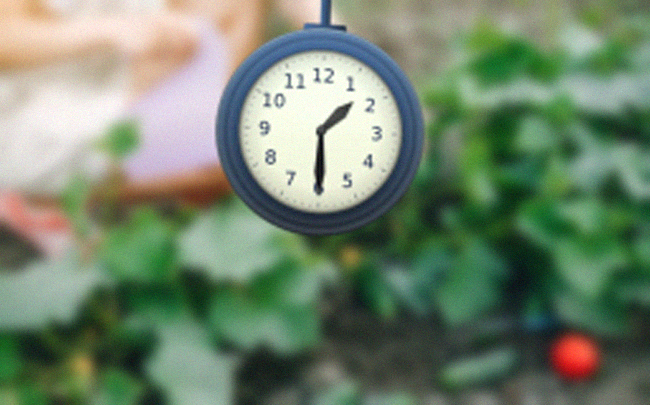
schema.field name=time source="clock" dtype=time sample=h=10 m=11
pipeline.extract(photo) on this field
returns h=1 m=30
